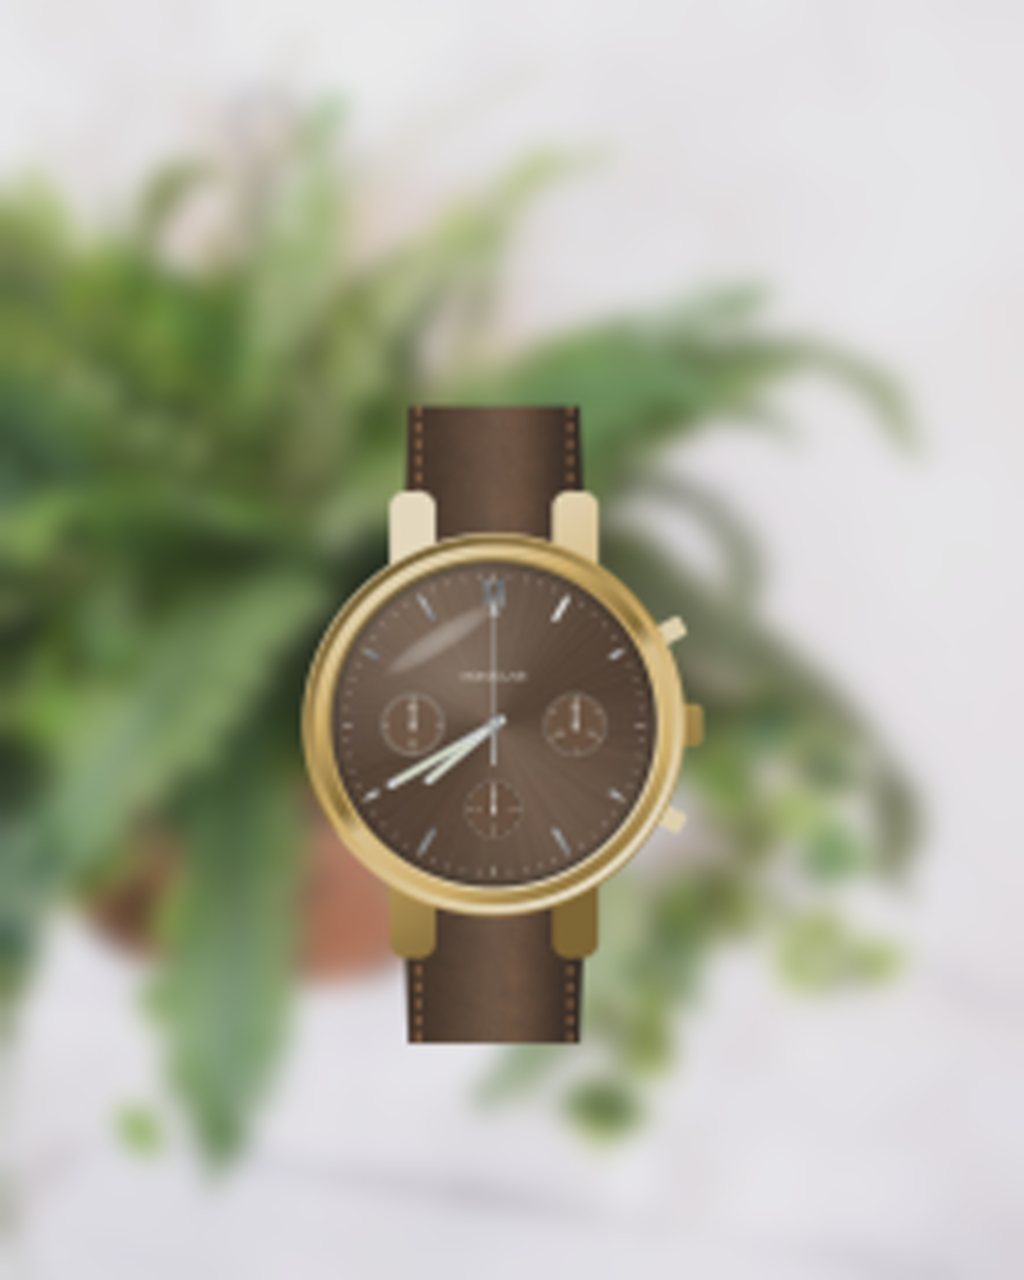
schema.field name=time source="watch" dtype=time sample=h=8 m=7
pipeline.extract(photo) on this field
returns h=7 m=40
